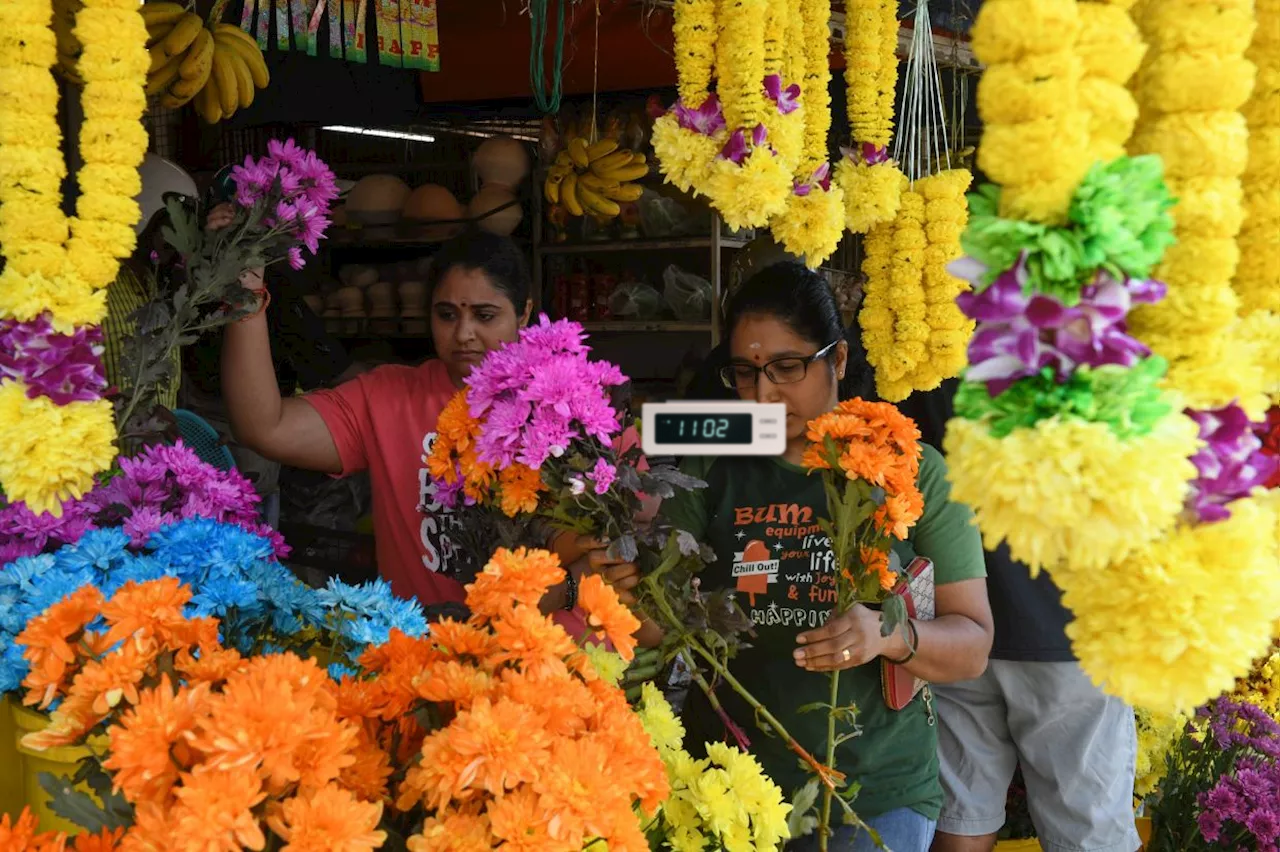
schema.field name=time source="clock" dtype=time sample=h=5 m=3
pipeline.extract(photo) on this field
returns h=11 m=2
